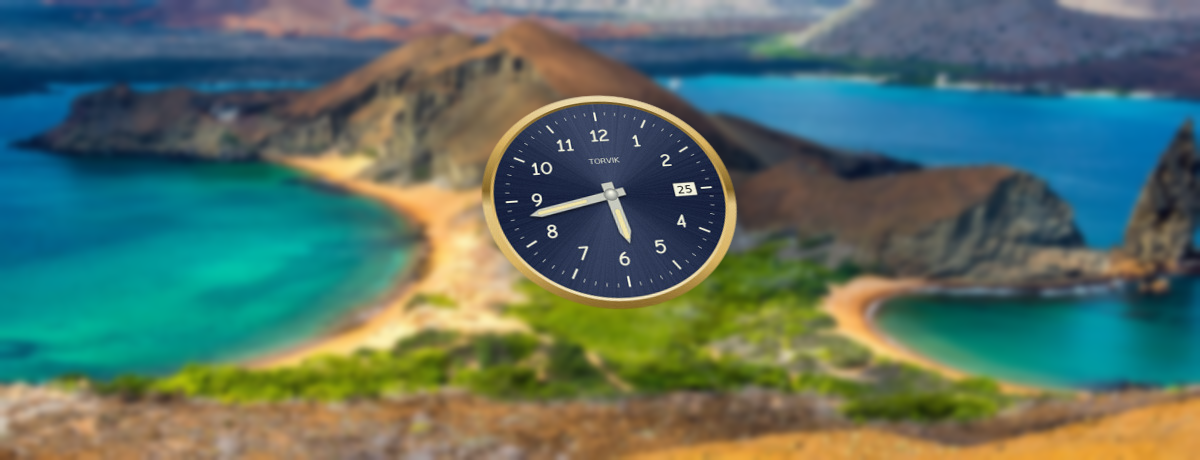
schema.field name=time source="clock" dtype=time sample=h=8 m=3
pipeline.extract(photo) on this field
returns h=5 m=43
